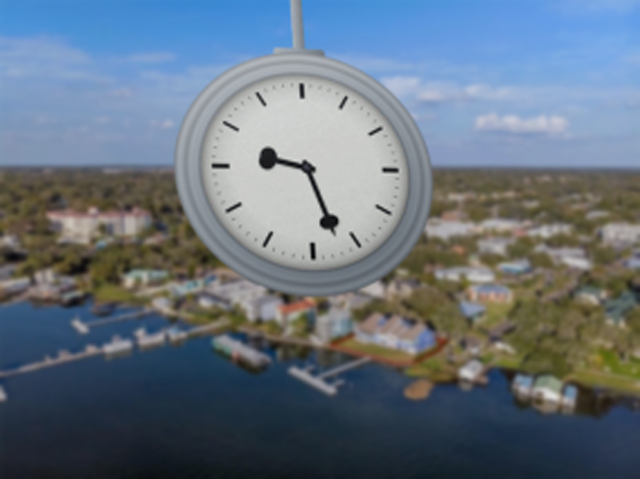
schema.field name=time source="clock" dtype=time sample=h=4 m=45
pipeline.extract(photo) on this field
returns h=9 m=27
